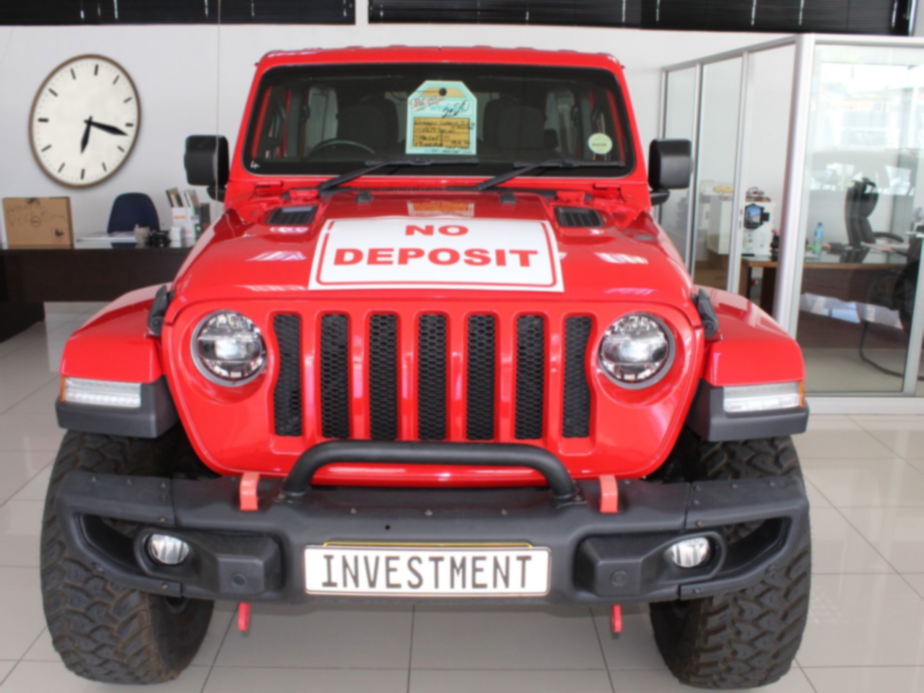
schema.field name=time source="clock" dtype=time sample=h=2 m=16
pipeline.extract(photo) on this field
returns h=6 m=17
